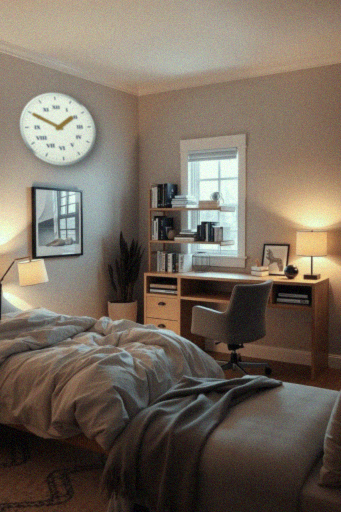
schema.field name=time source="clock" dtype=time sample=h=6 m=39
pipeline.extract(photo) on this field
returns h=1 m=50
